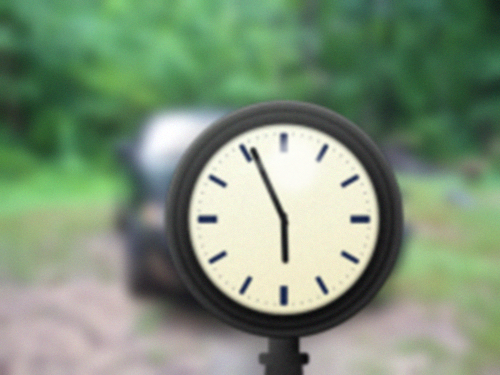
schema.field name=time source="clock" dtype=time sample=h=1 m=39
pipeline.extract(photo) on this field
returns h=5 m=56
